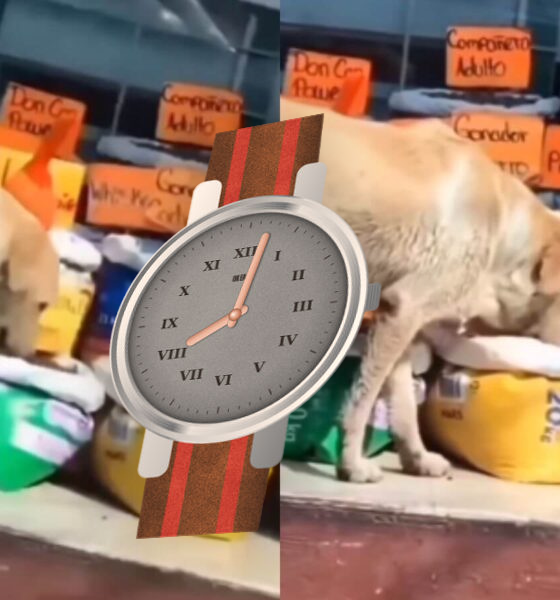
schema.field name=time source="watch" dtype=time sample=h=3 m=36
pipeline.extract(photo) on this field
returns h=8 m=2
